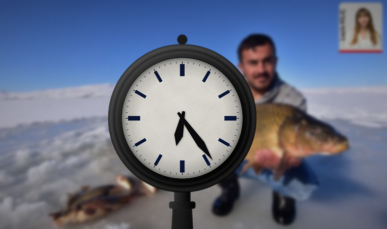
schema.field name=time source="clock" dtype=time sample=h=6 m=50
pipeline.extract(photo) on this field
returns h=6 m=24
